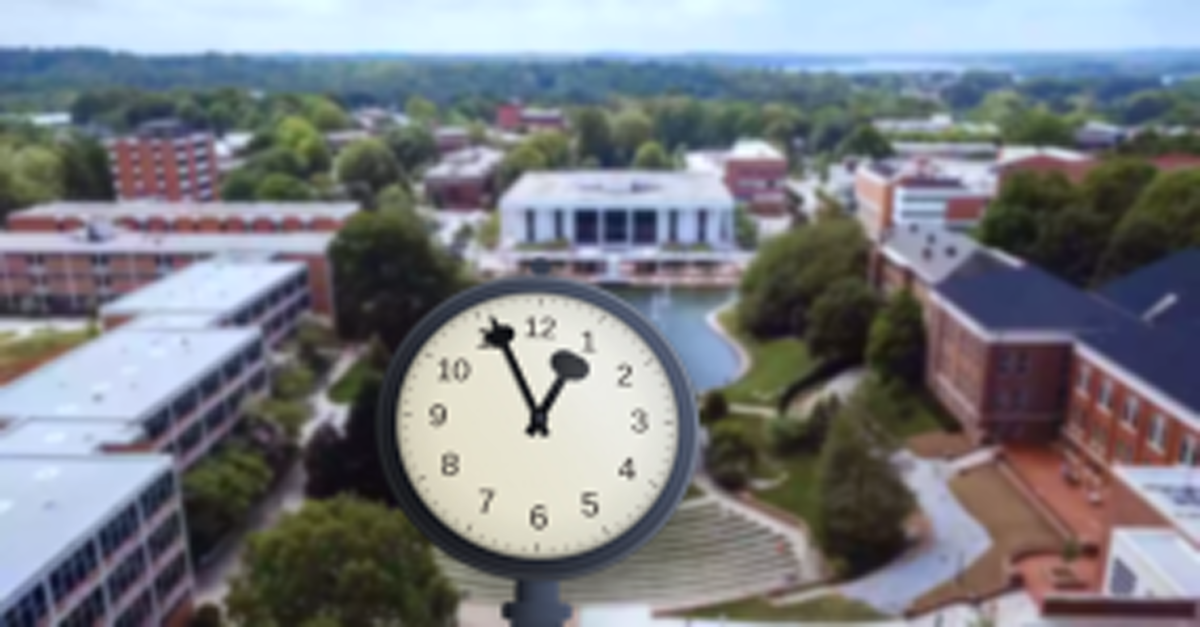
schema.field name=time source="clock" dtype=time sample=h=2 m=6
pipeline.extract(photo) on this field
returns h=12 m=56
